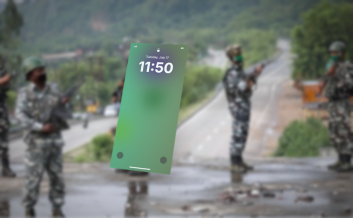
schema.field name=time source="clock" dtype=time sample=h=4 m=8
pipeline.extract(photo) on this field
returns h=11 m=50
